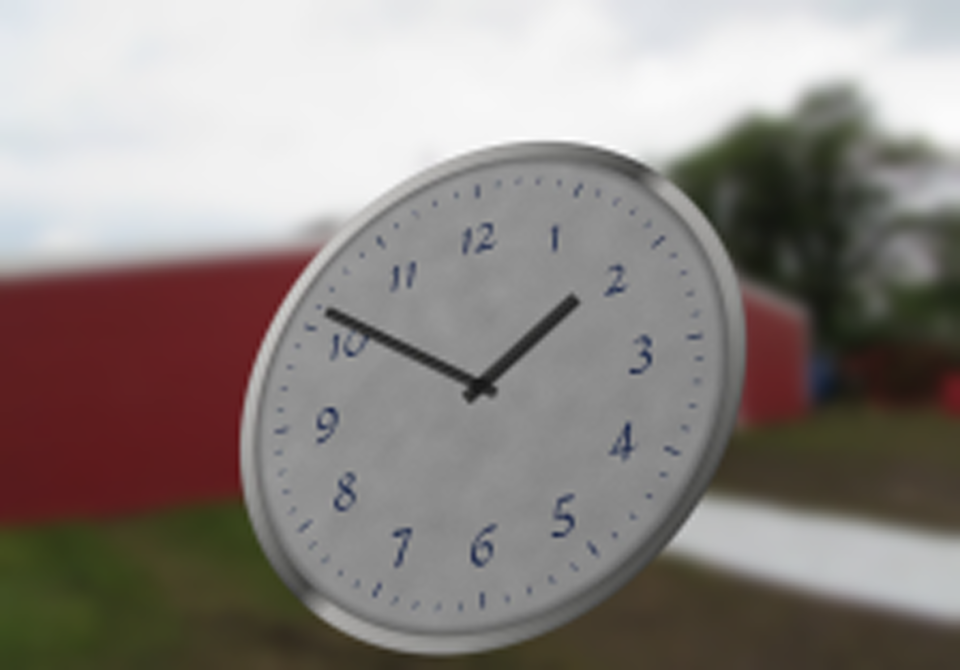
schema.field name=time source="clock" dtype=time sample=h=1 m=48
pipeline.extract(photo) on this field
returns h=1 m=51
